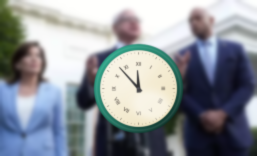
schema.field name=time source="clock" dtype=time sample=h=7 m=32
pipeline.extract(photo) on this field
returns h=11 m=53
